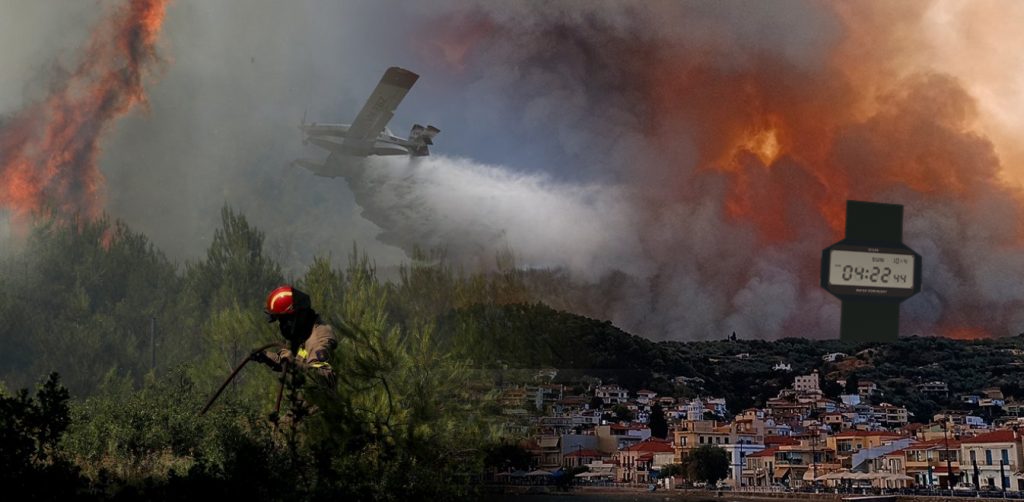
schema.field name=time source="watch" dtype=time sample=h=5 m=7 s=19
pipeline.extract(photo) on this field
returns h=4 m=22 s=44
